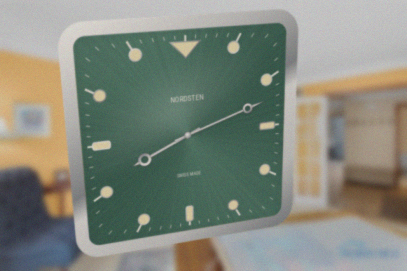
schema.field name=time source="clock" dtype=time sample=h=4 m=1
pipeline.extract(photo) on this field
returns h=8 m=12
